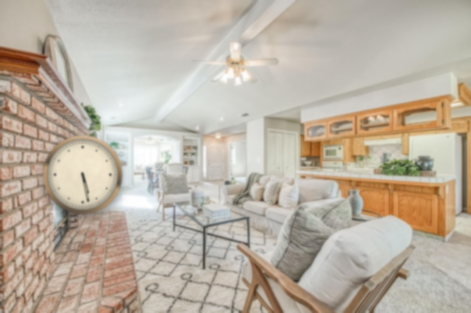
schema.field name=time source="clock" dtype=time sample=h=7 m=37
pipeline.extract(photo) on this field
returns h=5 m=28
